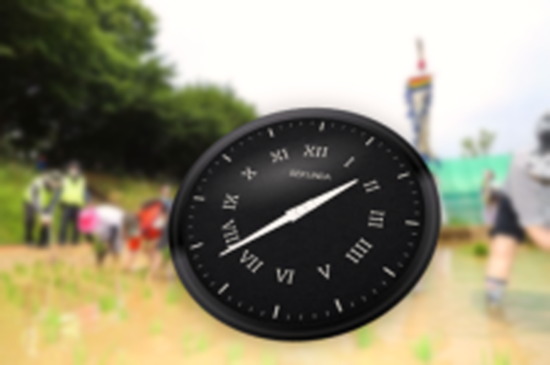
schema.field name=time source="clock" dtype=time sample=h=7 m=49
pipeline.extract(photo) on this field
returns h=1 m=38
